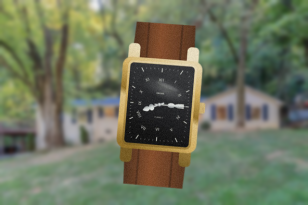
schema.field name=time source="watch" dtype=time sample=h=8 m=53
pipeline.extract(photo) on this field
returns h=8 m=15
